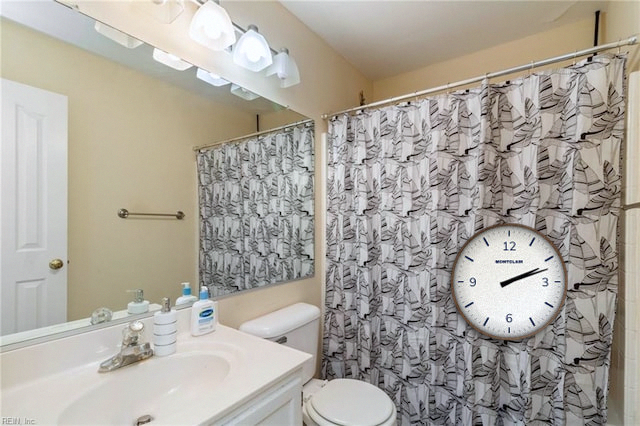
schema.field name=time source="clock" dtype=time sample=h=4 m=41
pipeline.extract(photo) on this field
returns h=2 m=12
